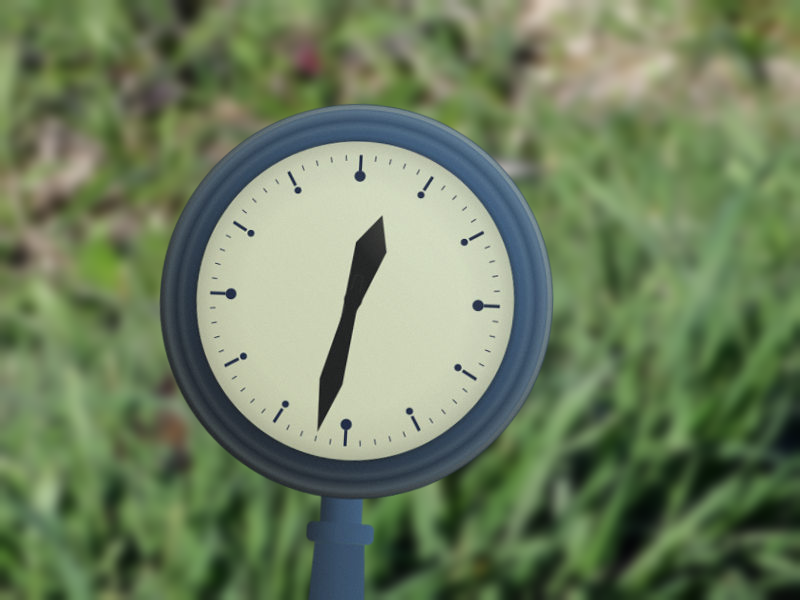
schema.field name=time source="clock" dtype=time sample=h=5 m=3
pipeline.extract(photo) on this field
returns h=12 m=32
